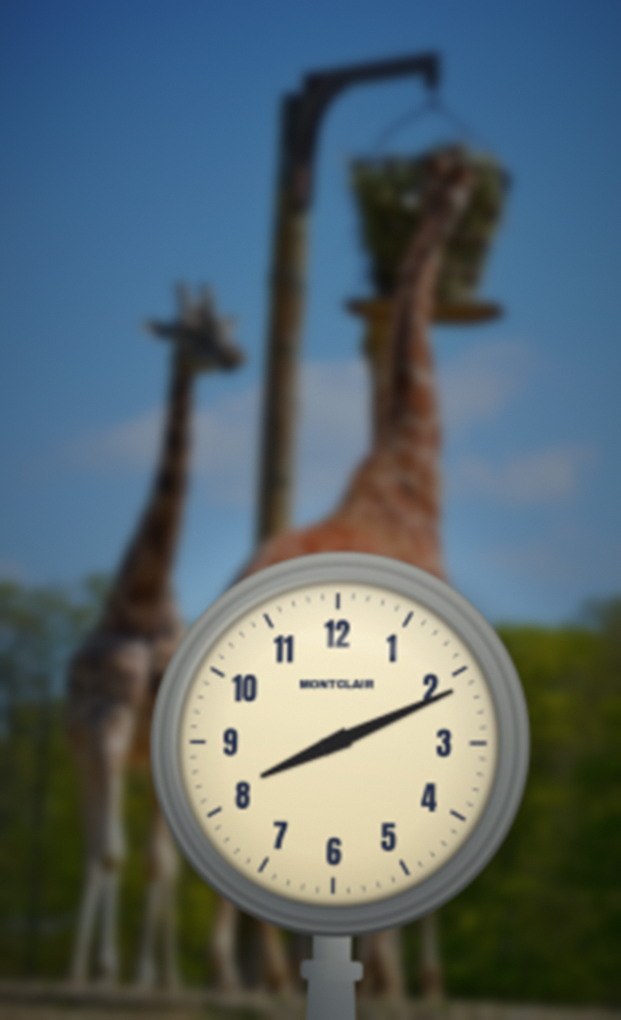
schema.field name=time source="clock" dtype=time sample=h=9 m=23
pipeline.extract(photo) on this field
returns h=8 m=11
